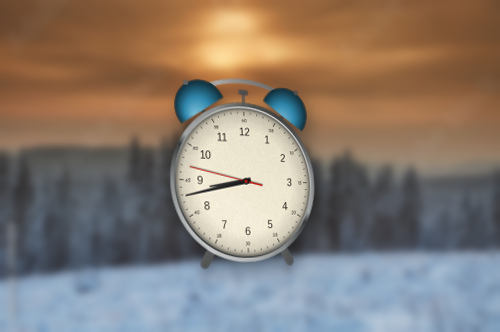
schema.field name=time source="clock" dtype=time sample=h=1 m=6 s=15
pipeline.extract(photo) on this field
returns h=8 m=42 s=47
